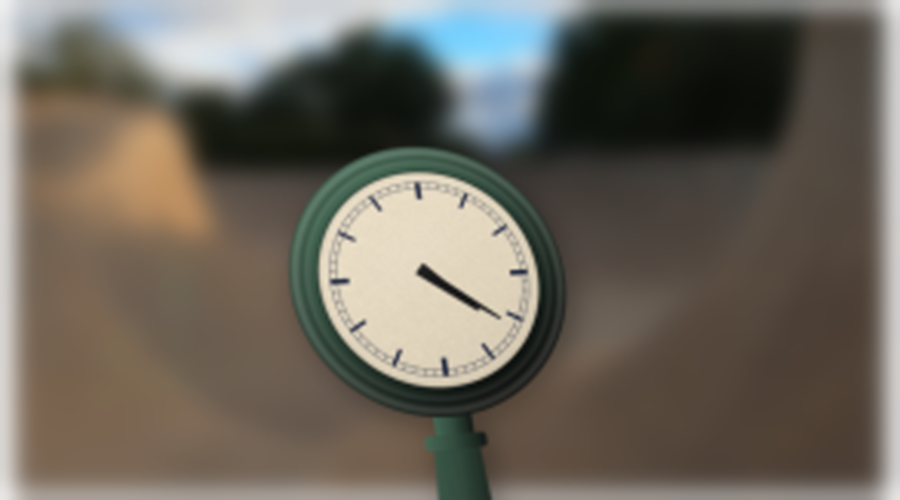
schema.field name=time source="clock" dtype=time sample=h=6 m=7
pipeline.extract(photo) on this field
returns h=4 m=21
